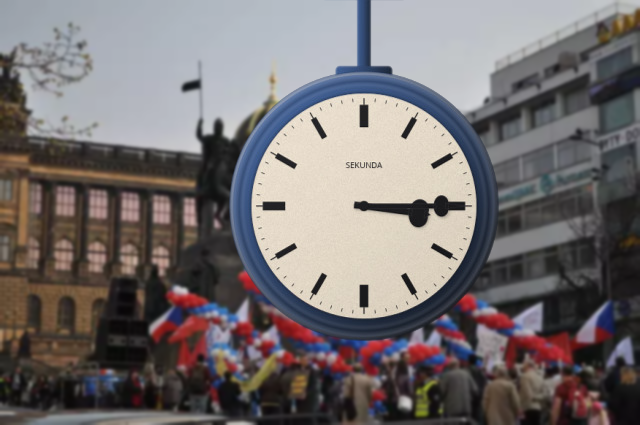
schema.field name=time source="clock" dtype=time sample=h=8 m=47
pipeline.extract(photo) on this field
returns h=3 m=15
